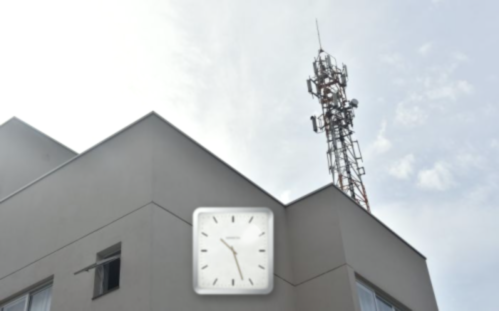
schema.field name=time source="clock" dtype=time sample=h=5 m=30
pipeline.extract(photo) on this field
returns h=10 m=27
